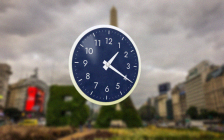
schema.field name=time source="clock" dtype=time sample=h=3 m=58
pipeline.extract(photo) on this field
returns h=1 m=20
